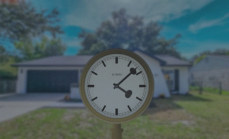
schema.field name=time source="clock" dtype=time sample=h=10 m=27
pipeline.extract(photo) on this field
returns h=4 m=8
